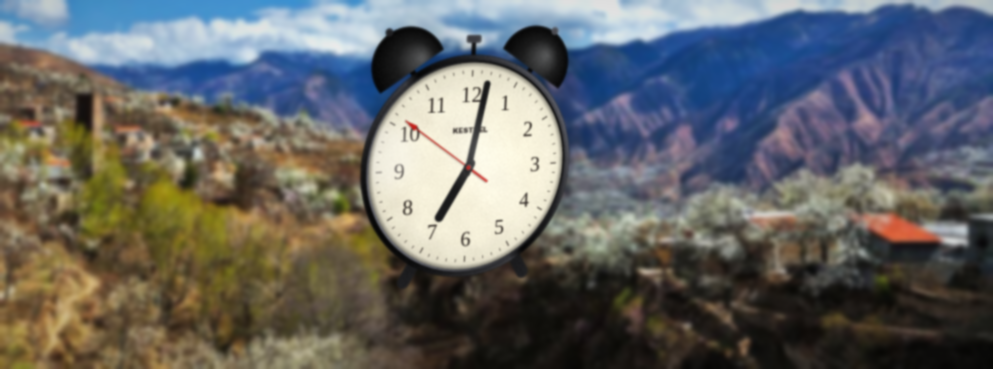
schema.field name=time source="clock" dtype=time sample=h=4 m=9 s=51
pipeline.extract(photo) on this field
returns h=7 m=1 s=51
